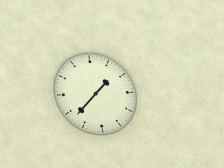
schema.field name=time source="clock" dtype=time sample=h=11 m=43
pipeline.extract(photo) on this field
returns h=1 m=38
